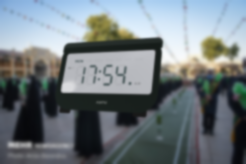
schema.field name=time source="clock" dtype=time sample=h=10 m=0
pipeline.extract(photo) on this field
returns h=17 m=54
